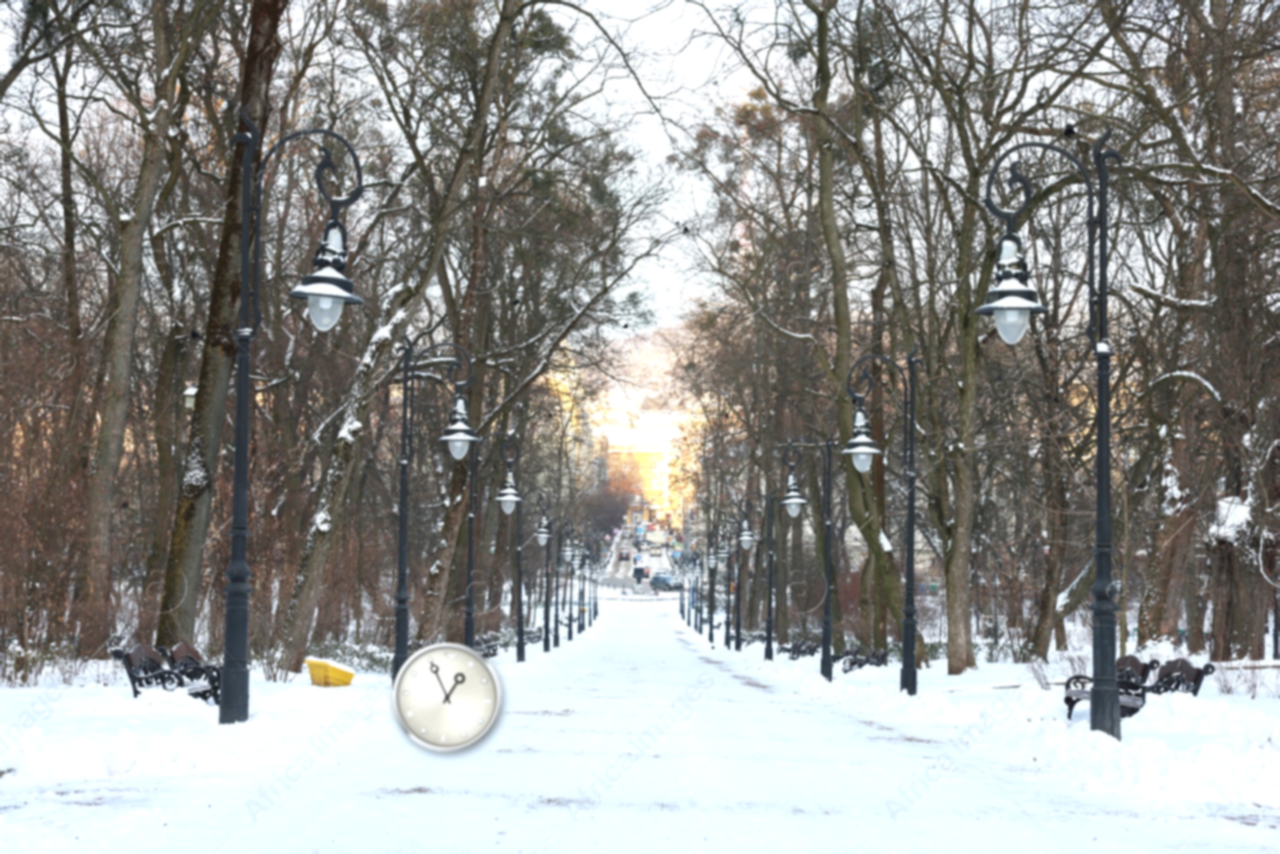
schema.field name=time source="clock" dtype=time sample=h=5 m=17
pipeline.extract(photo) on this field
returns h=12 m=55
